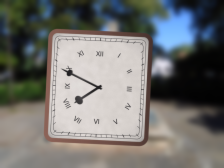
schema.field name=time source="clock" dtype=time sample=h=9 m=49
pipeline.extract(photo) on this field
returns h=7 m=49
